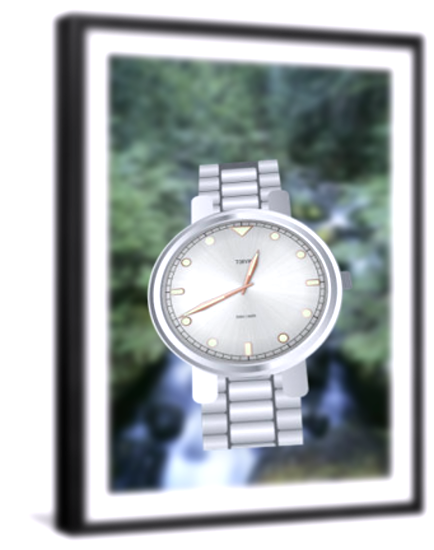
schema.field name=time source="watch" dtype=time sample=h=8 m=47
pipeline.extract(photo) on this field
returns h=12 m=41
